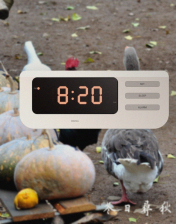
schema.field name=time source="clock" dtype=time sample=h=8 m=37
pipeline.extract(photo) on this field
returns h=8 m=20
